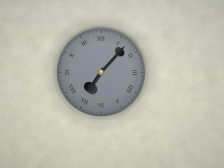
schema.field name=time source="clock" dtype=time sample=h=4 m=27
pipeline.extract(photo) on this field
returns h=7 m=7
